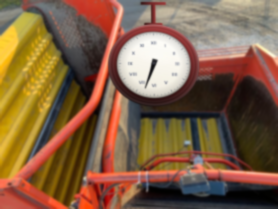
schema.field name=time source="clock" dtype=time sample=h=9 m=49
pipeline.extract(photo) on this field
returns h=6 m=33
